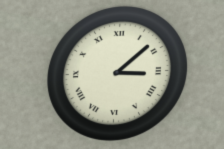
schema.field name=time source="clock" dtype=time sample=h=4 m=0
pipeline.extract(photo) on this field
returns h=3 m=8
